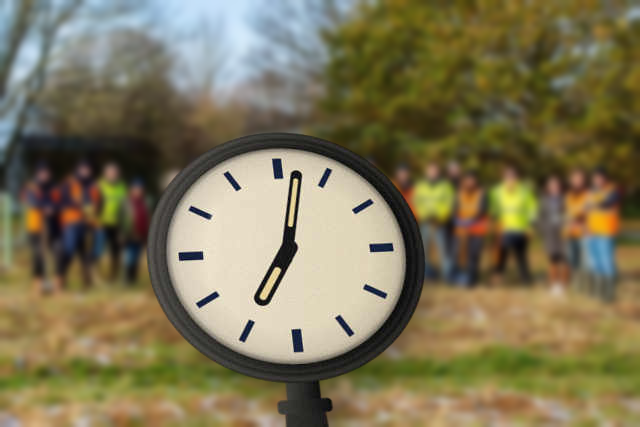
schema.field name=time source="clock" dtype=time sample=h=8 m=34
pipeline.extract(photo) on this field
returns h=7 m=2
